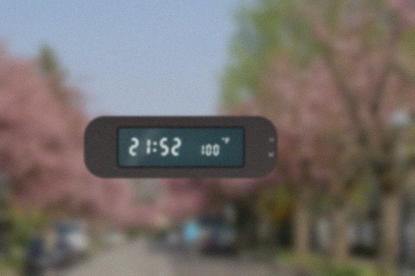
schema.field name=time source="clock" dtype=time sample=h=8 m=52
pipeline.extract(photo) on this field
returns h=21 m=52
